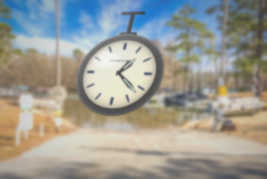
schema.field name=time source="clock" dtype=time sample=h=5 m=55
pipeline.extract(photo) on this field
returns h=1 m=22
